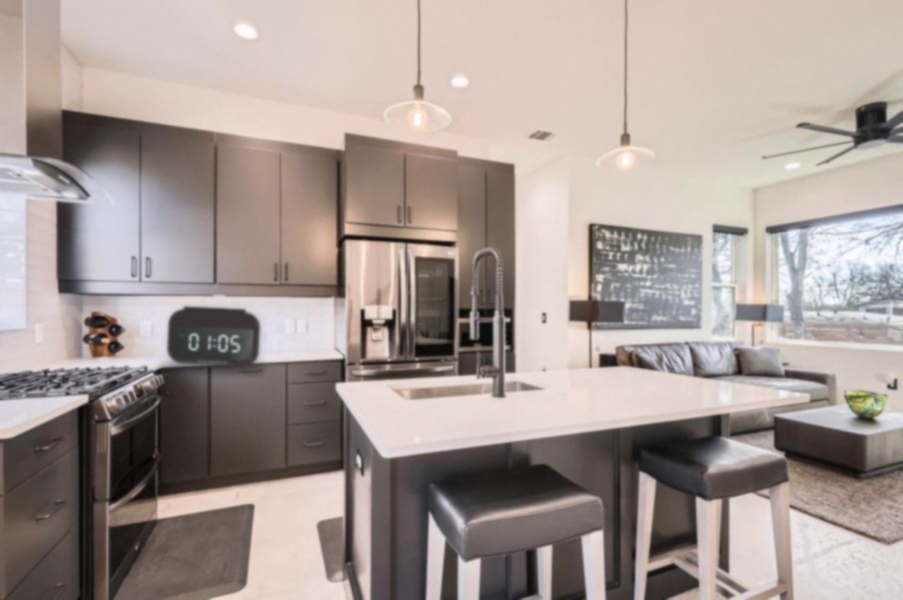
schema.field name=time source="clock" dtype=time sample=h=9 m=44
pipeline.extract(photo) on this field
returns h=1 m=5
